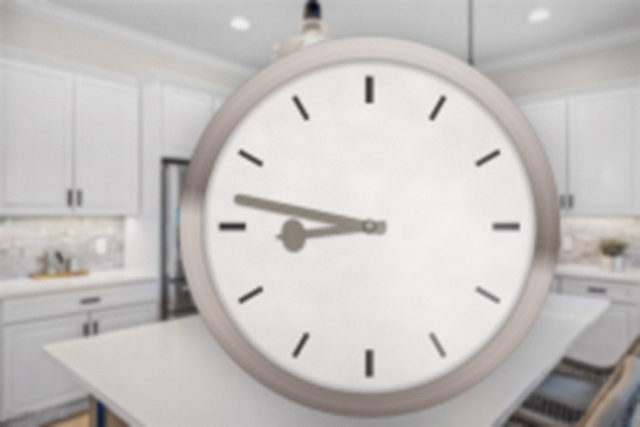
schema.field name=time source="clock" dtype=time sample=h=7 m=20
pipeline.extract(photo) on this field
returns h=8 m=47
